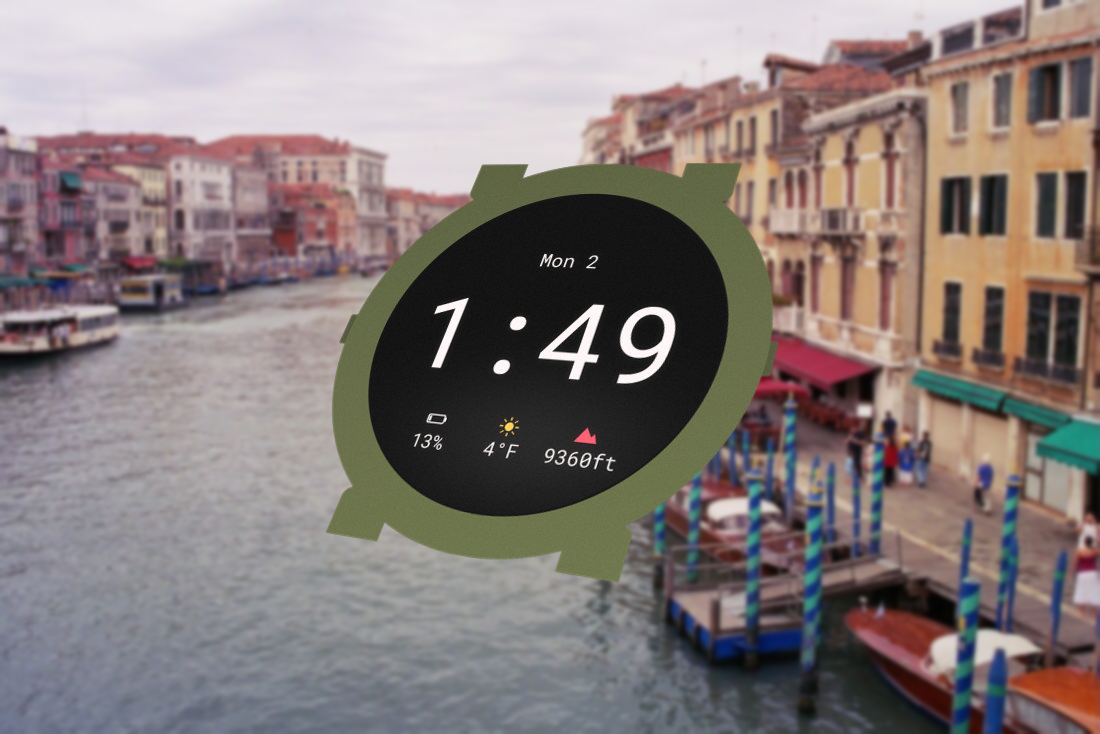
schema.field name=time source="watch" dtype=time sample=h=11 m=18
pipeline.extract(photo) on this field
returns h=1 m=49
